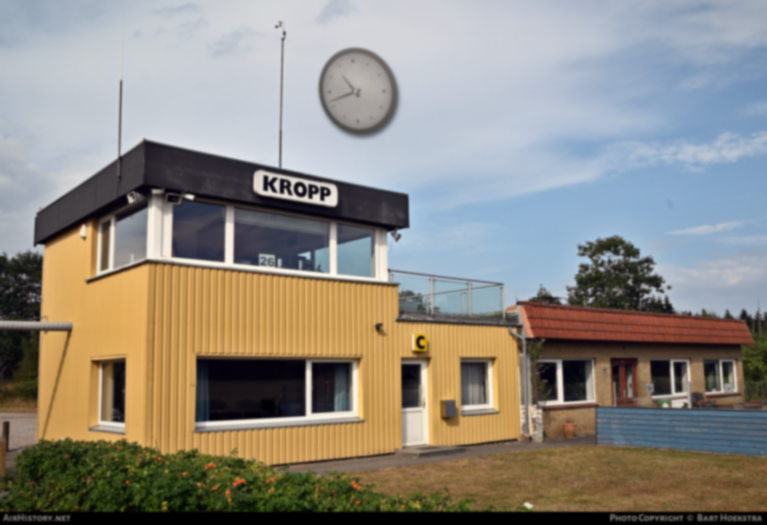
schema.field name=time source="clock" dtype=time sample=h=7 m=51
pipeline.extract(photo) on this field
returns h=10 m=42
